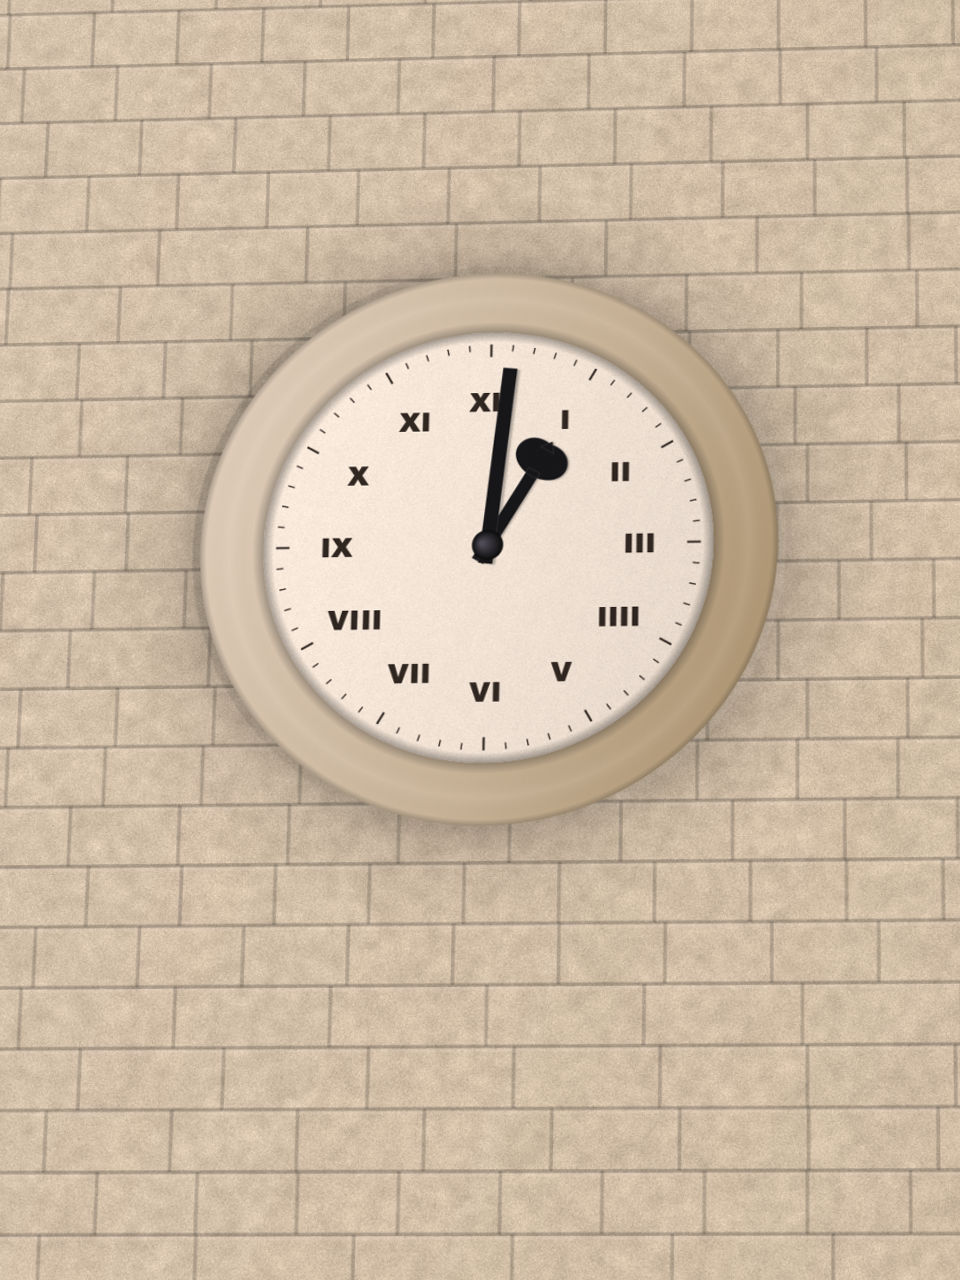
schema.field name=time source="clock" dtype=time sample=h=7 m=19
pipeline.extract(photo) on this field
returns h=1 m=1
